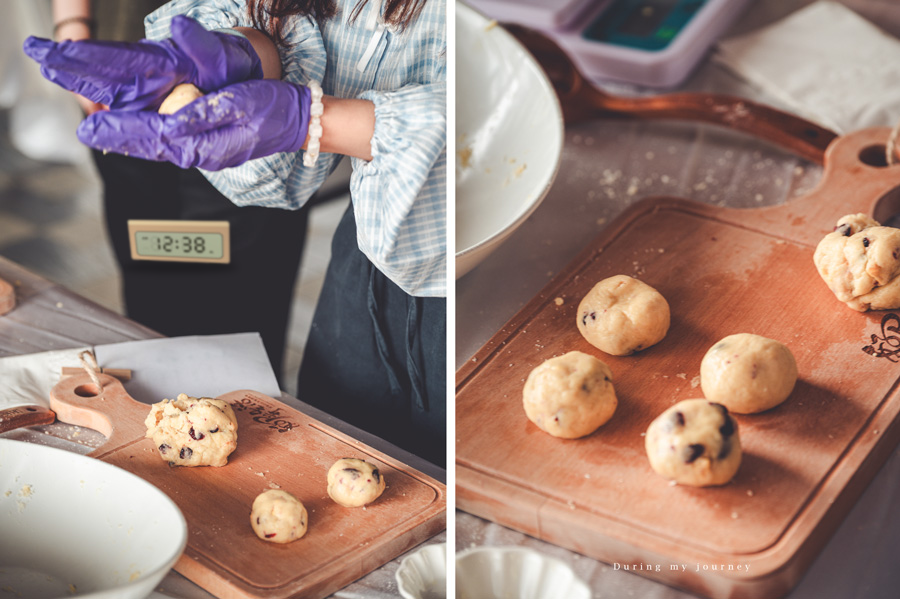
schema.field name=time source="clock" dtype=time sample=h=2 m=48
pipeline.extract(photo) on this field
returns h=12 m=38
